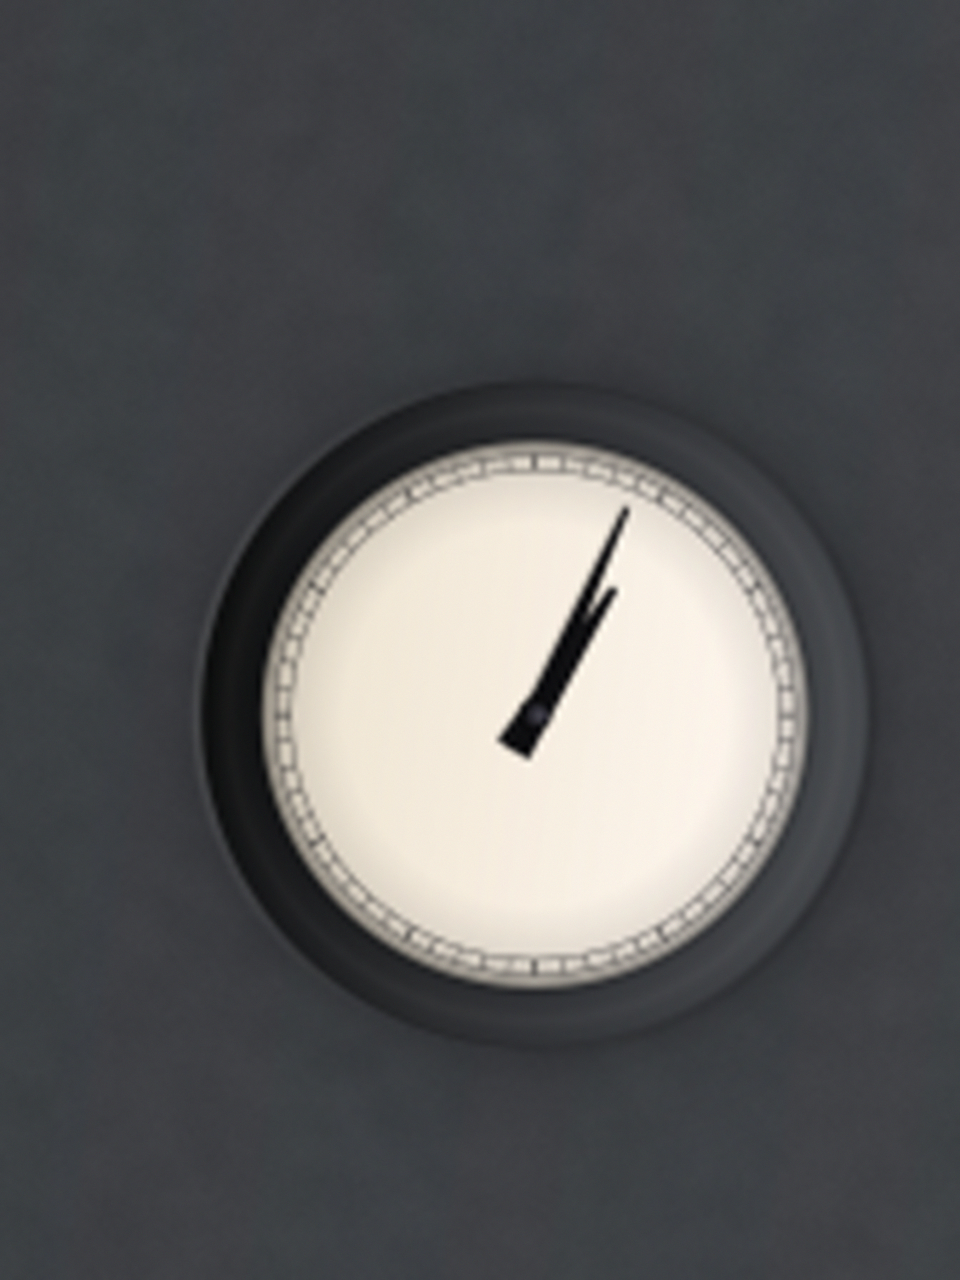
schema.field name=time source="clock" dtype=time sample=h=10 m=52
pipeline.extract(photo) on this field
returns h=1 m=4
